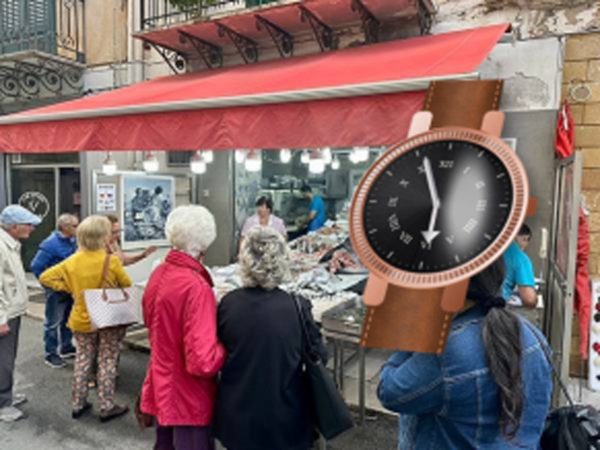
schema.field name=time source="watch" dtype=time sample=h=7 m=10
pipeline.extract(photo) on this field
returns h=5 m=56
